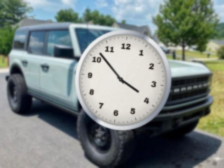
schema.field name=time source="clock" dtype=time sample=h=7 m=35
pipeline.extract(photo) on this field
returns h=3 m=52
